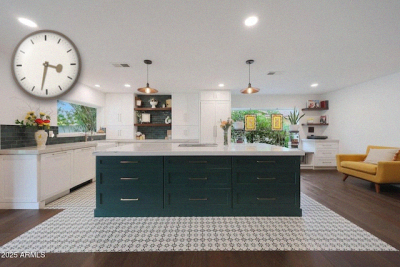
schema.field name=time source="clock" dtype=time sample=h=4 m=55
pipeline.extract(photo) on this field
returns h=3 m=32
